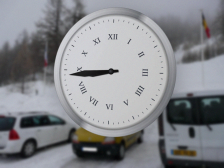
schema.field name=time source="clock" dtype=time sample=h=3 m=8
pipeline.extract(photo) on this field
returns h=8 m=44
